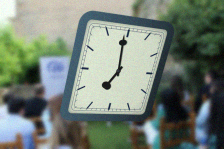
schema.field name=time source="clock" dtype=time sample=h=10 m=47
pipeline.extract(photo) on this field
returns h=6 m=59
